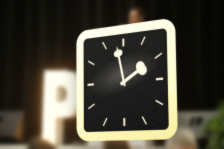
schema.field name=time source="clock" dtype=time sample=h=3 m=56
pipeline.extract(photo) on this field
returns h=1 m=58
